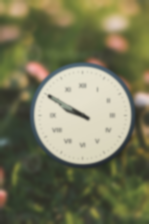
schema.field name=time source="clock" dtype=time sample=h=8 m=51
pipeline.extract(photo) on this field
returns h=9 m=50
